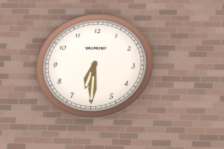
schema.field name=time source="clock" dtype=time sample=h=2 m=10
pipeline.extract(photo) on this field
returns h=6 m=30
